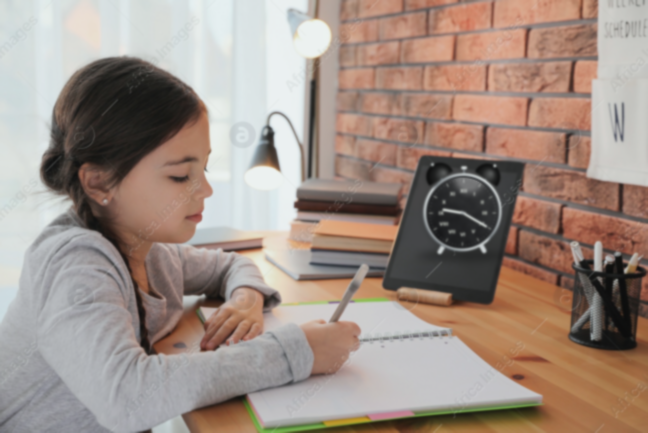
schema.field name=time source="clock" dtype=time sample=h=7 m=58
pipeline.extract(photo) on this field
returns h=9 m=20
